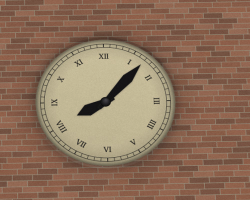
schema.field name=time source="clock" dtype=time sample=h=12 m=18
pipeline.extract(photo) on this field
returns h=8 m=7
